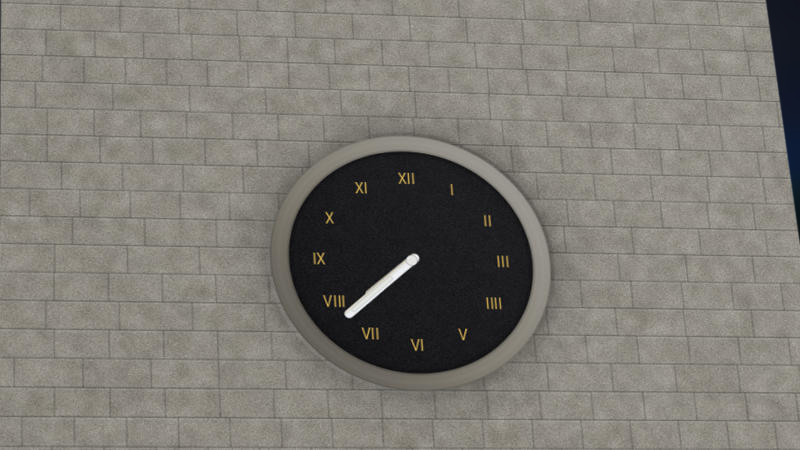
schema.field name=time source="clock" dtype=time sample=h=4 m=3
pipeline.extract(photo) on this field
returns h=7 m=38
